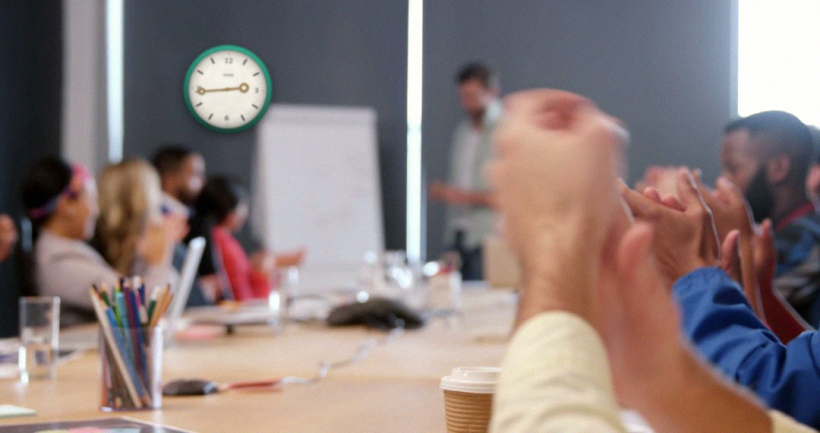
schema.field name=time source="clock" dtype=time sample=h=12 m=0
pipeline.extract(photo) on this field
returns h=2 m=44
